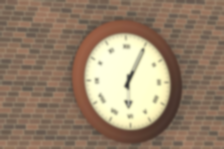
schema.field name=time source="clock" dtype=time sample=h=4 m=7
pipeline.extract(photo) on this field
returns h=6 m=5
